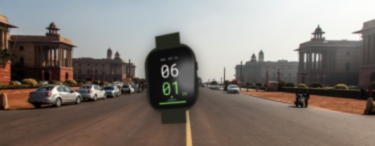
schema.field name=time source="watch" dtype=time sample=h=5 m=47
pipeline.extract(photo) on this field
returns h=6 m=1
